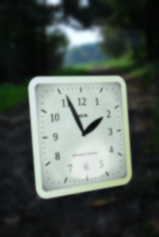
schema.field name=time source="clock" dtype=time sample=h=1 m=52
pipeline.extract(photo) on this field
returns h=1 m=56
